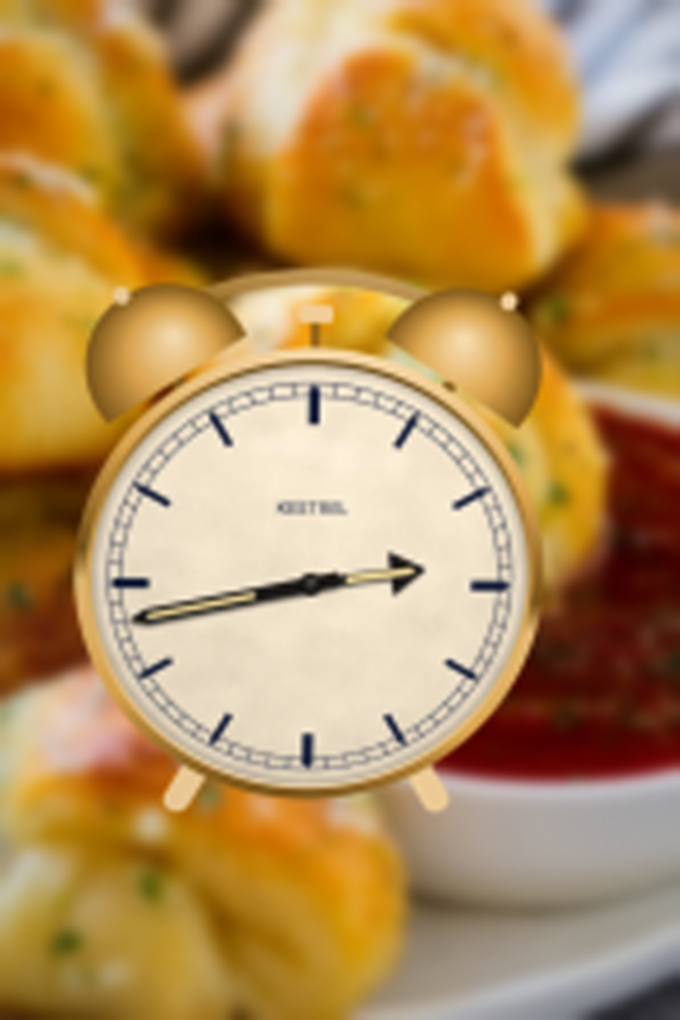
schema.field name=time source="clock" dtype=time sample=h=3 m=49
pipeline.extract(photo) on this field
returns h=2 m=43
